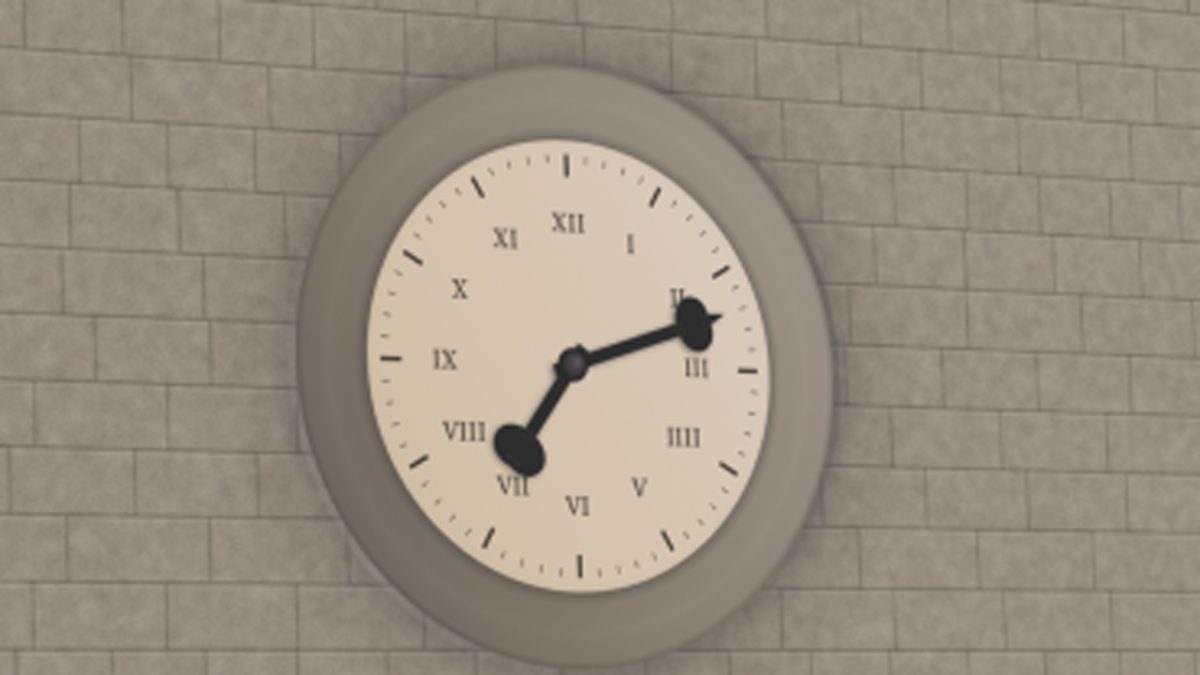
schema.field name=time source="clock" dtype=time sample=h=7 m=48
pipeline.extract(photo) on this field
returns h=7 m=12
